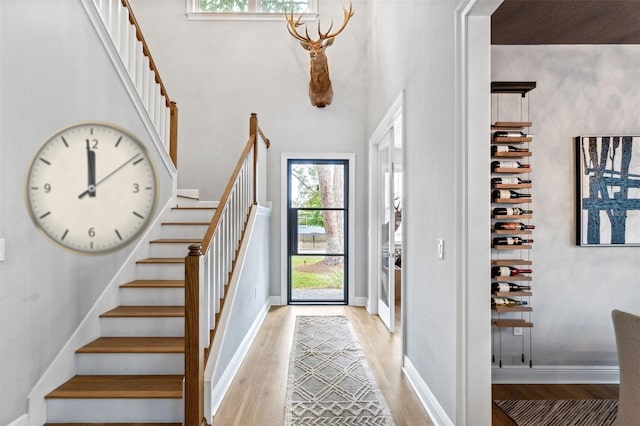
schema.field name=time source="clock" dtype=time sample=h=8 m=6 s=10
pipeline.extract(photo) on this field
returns h=11 m=59 s=9
